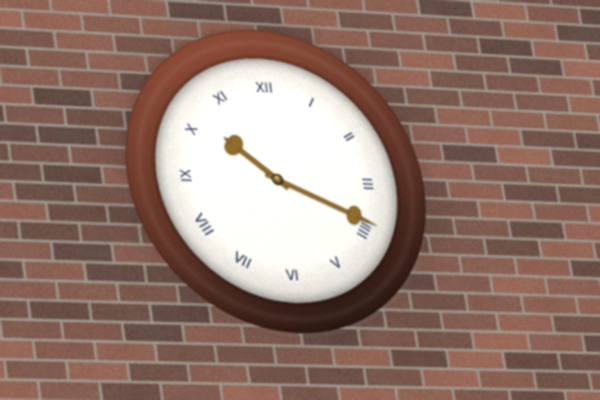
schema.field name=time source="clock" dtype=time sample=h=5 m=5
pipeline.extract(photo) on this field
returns h=10 m=19
